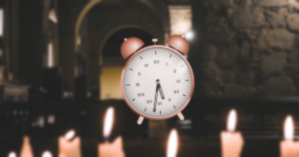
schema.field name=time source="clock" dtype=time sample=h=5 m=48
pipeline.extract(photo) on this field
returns h=5 m=32
